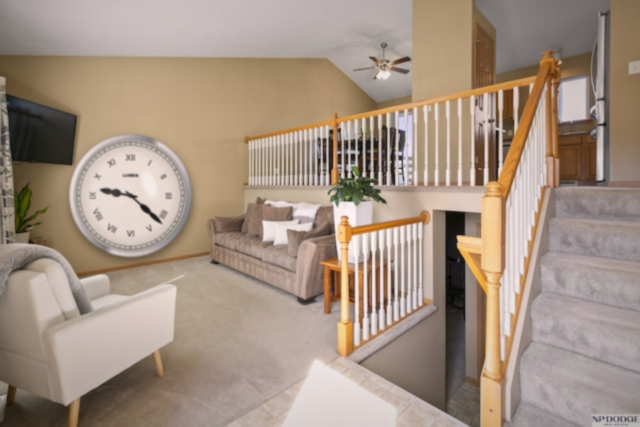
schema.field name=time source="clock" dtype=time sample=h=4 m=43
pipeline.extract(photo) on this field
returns h=9 m=22
